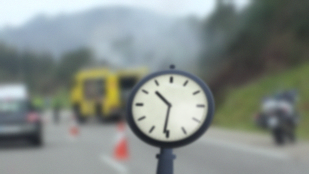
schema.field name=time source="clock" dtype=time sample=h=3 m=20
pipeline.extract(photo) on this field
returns h=10 m=31
